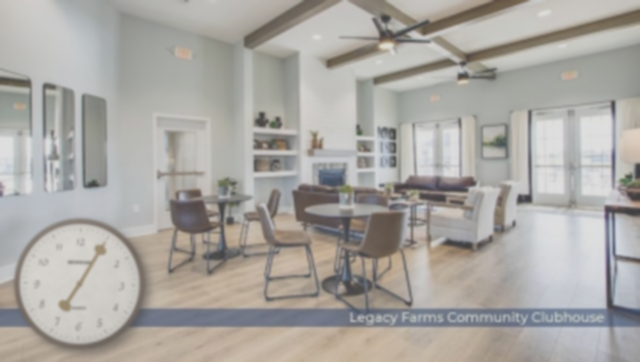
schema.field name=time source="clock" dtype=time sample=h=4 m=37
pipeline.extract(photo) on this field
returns h=7 m=5
